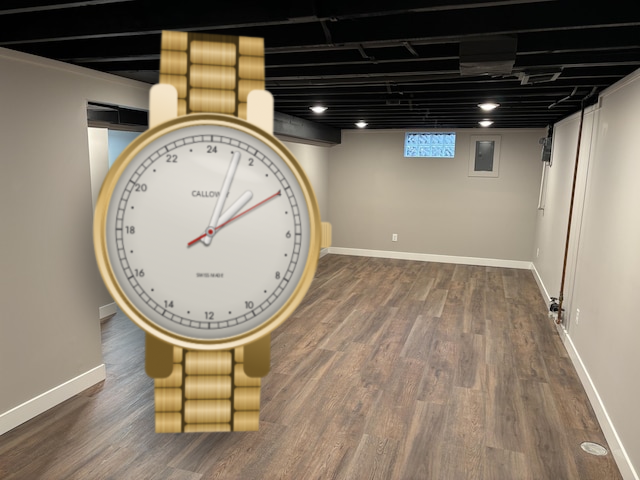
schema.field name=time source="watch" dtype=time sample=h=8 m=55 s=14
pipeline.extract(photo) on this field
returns h=3 m=3 s=10
